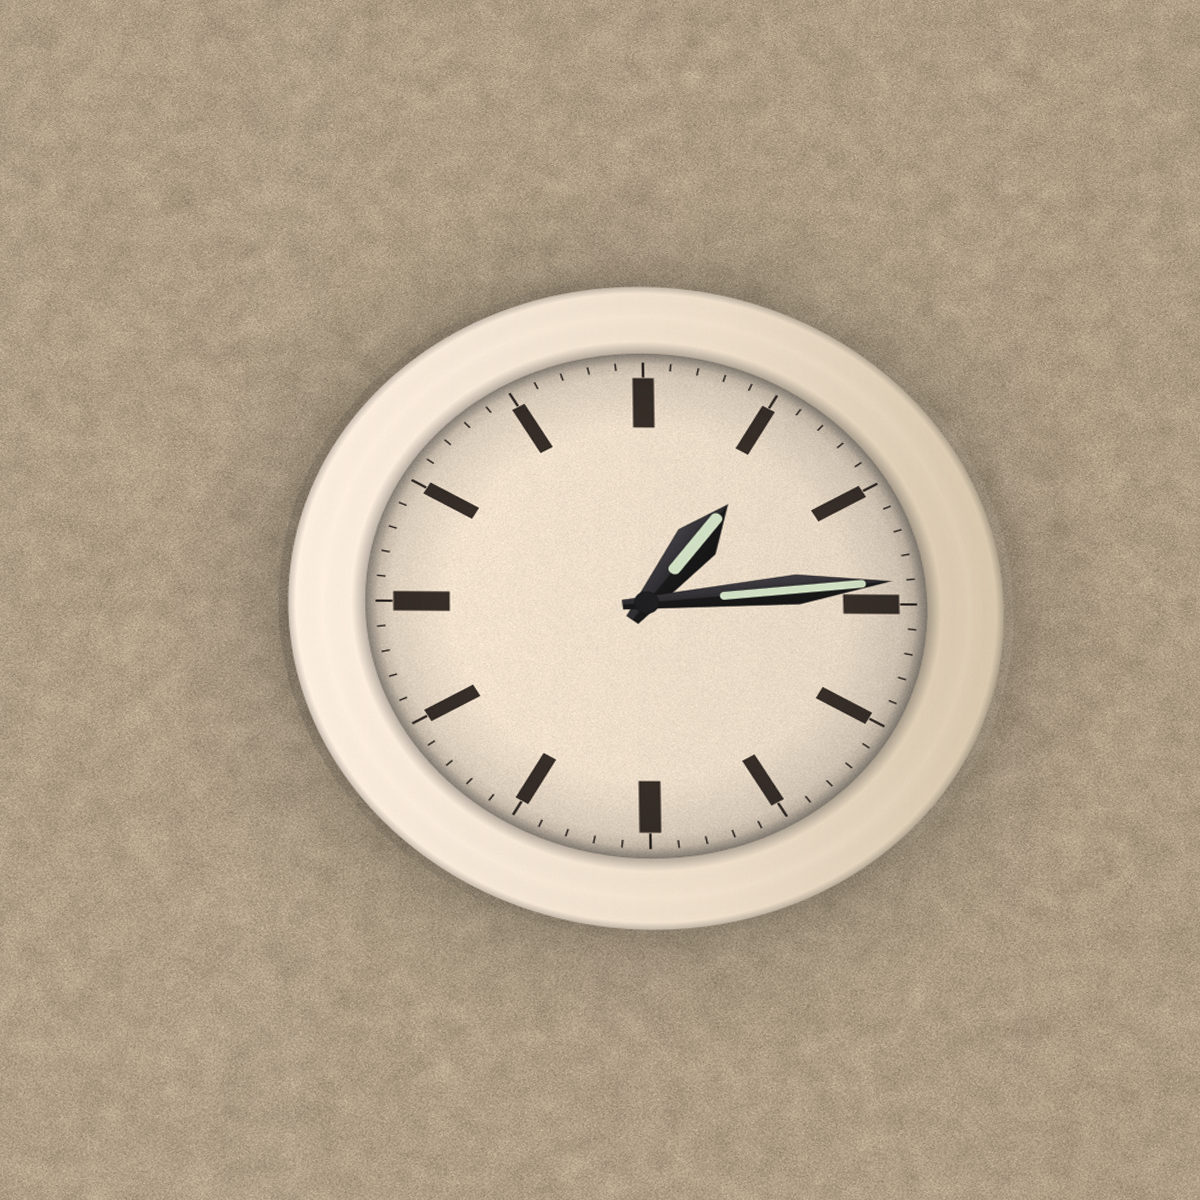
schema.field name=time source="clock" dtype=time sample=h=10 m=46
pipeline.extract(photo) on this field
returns h=1 m=14
